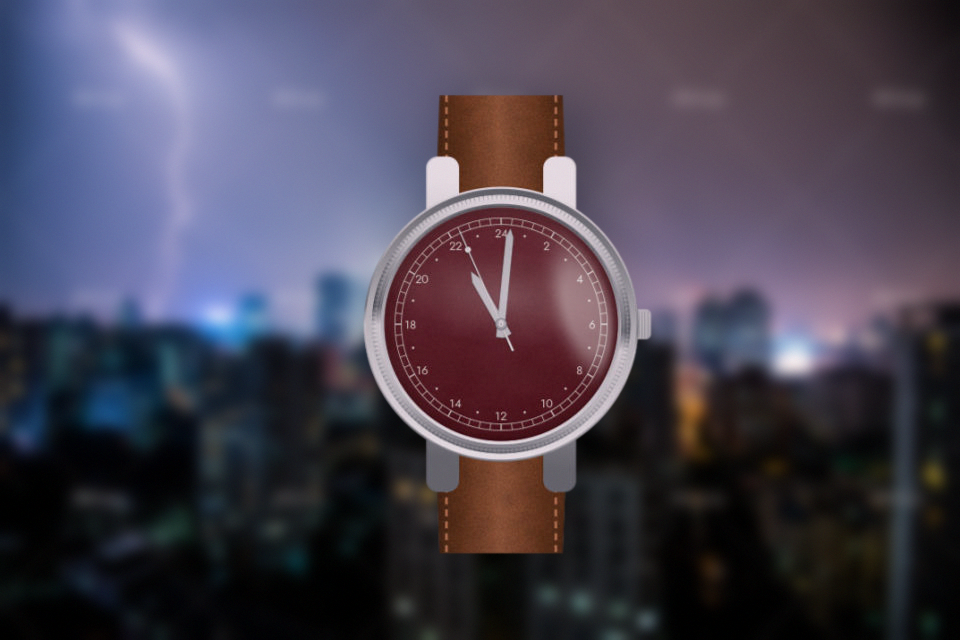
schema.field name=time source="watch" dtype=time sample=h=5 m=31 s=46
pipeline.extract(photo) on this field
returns h=22 m=0 s=56
